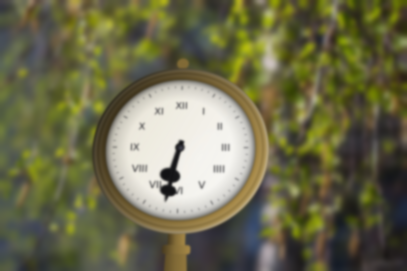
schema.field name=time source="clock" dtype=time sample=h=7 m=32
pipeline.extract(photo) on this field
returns h=6 m=32
